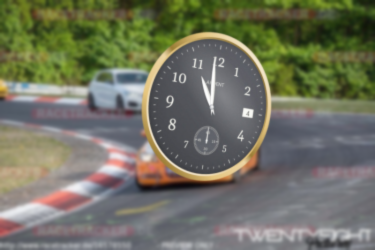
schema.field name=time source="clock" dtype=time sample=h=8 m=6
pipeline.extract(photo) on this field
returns h=10 m=59
